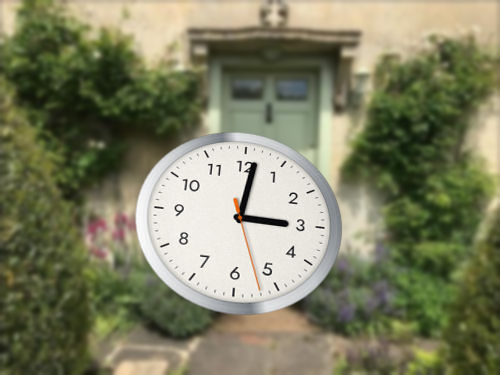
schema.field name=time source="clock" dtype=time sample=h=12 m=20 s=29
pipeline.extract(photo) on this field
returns h=3 m=1 s=27
